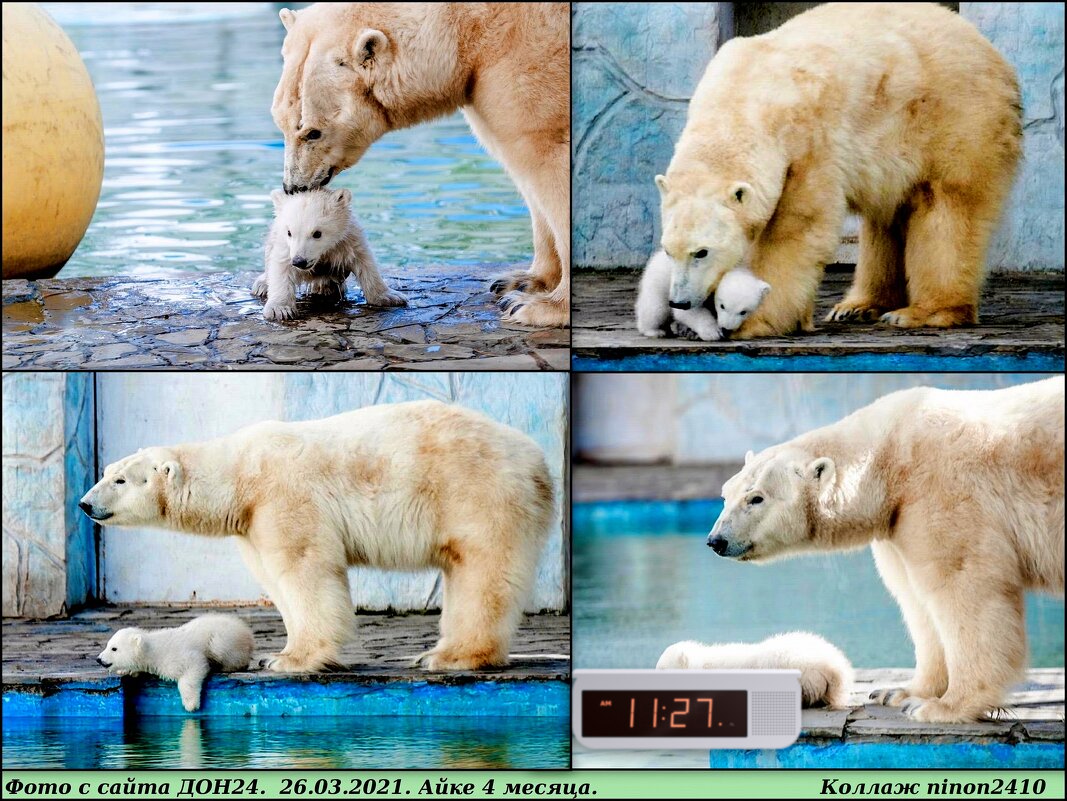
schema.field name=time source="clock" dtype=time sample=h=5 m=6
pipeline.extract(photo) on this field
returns h=11 m=27
